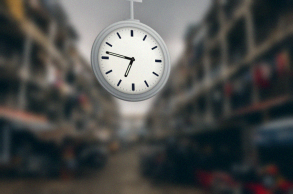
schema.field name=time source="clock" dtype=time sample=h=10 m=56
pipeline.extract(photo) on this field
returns h=6 m=47
